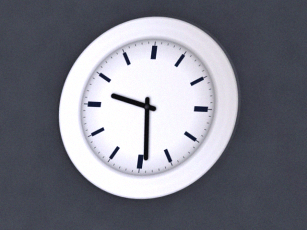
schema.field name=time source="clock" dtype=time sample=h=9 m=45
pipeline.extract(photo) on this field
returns h=9 m=29
